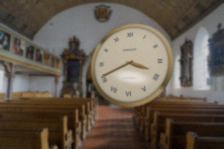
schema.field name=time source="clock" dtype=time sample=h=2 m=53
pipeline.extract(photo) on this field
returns h=3 m=41
